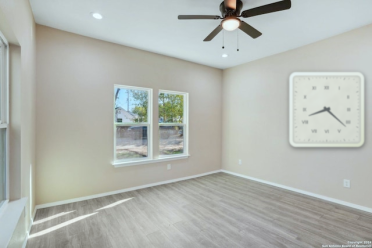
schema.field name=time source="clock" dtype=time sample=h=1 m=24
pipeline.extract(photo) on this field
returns h=8 m=22
